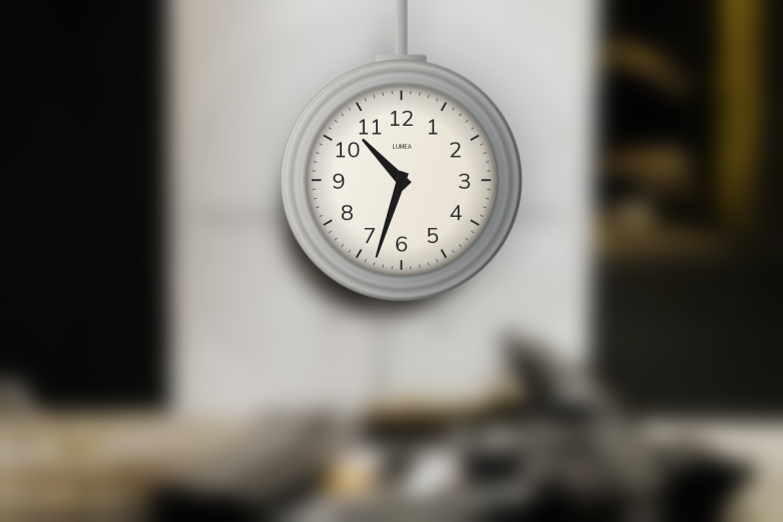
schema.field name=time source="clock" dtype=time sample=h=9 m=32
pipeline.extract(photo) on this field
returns h=10 m=33
